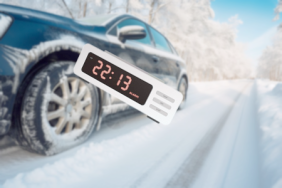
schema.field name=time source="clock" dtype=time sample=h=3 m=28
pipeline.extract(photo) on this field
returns h=22 m=13
